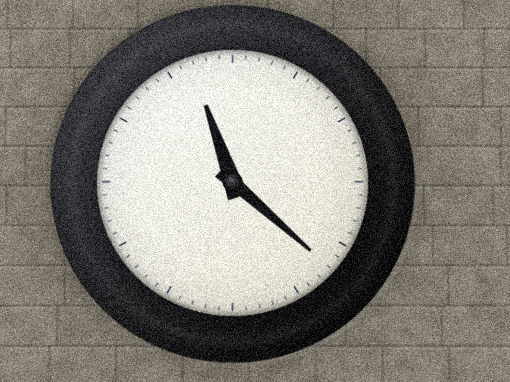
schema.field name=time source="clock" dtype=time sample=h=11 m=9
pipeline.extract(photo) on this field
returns h=11 m=22
